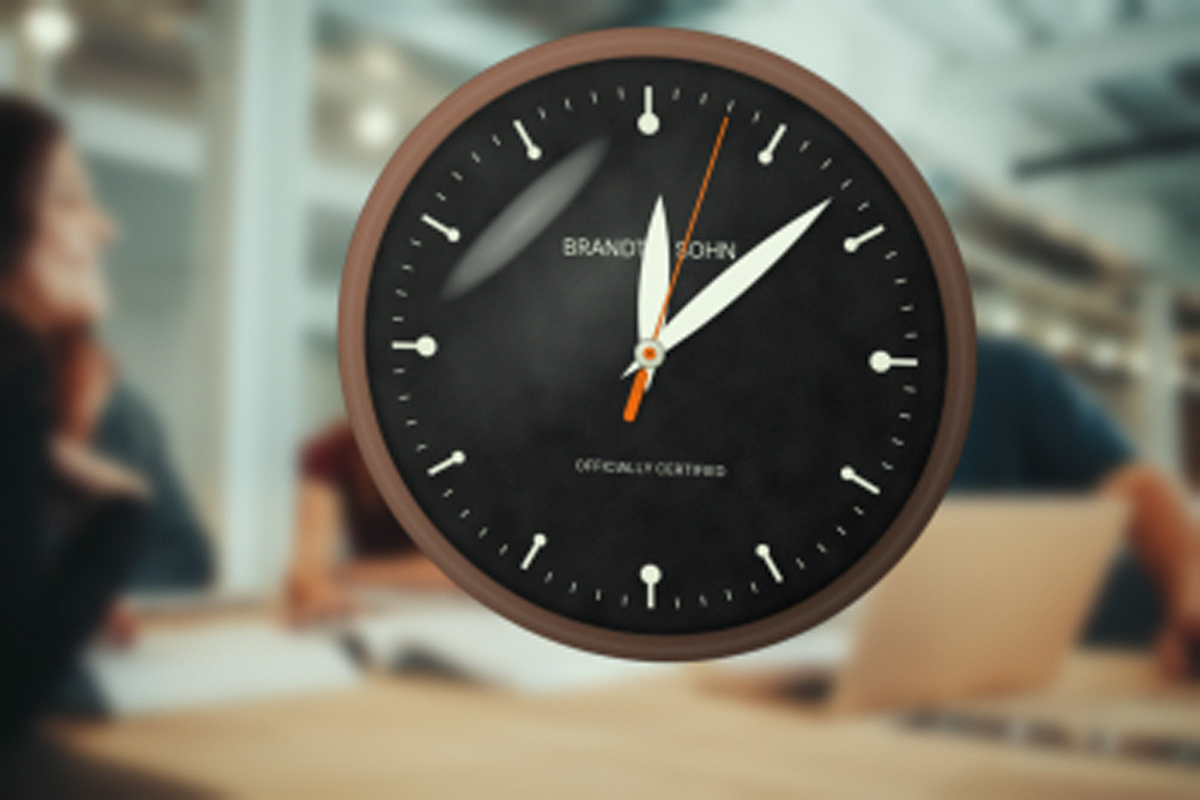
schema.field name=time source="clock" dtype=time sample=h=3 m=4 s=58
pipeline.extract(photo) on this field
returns h=12 m=8 s=3
